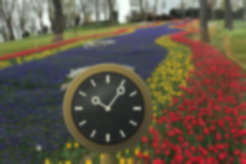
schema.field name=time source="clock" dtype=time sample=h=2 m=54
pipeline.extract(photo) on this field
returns h=10 m=6
